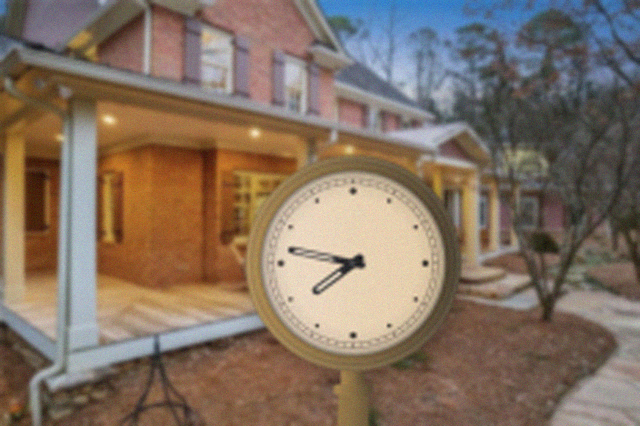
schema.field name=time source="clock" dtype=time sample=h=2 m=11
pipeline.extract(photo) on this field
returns h=7 m=47
